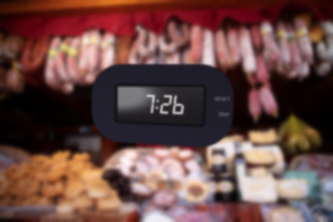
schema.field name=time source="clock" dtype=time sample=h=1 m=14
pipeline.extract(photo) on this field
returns h=7 m=26
